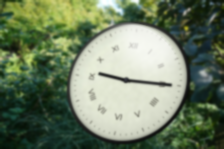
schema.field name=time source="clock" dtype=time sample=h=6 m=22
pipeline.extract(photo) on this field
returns h=9 m=15
